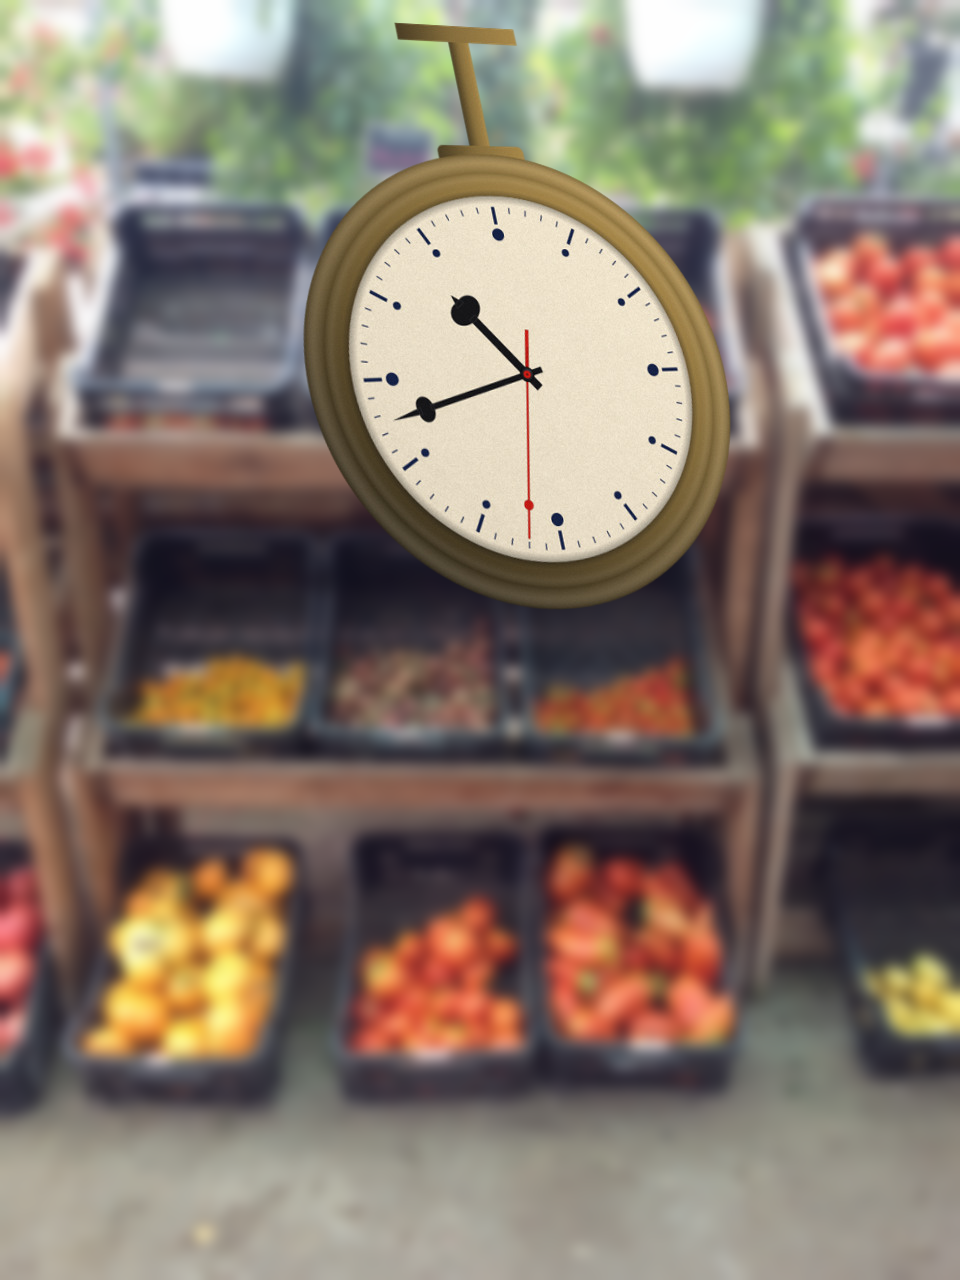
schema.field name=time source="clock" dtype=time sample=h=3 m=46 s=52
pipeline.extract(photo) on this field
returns h=10 m=42 s=32
